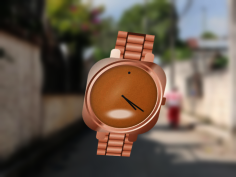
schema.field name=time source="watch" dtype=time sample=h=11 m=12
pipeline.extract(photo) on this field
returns h=4 m=20
